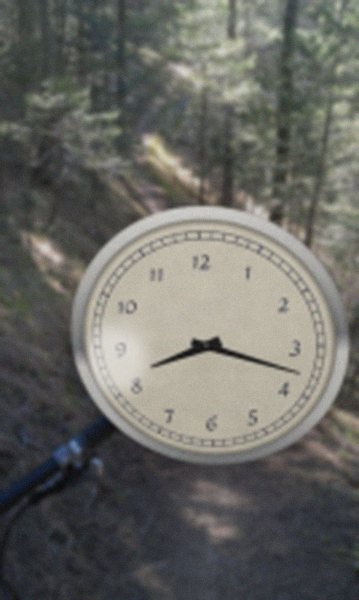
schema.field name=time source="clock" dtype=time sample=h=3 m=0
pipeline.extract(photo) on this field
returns h=8 m=18
